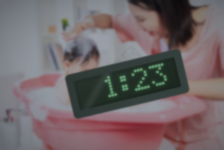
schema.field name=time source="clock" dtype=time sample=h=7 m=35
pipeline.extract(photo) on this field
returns h=1 m=23
